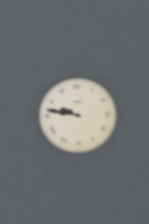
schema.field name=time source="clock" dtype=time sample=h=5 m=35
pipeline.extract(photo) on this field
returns h=9 m=47
